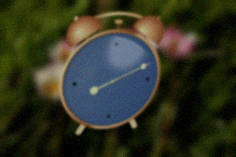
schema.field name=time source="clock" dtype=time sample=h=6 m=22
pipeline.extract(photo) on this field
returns h=8 m=11
